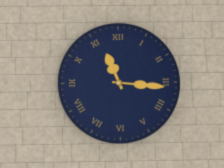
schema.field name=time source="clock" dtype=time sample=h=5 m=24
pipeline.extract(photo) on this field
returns h=11 m=16
